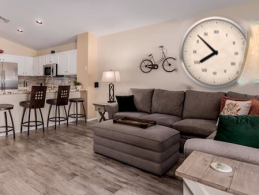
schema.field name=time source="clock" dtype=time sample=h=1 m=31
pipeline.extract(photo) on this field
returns h=7 m=52
